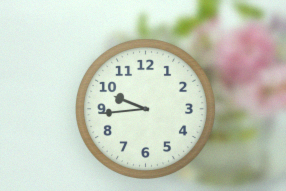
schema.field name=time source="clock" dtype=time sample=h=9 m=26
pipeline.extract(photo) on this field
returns h=9 m=44
